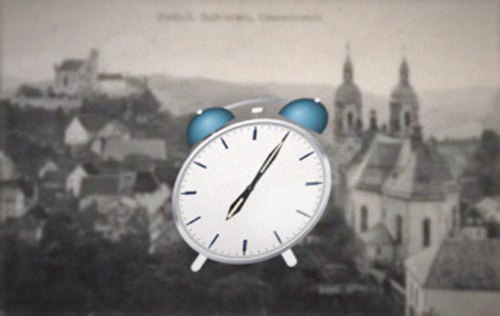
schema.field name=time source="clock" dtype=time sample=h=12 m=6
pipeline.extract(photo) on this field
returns h=7 m=5
